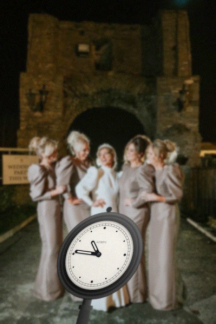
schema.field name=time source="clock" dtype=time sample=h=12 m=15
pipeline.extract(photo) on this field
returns h=10 m=46
